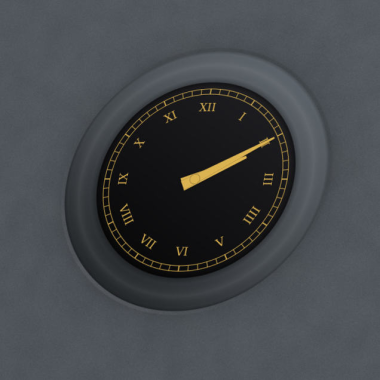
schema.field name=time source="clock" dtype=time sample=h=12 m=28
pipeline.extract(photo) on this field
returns h=2 m=10
